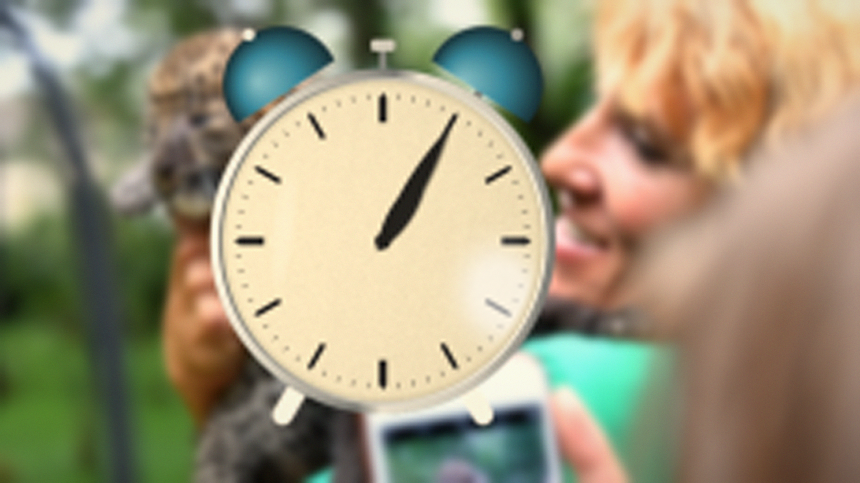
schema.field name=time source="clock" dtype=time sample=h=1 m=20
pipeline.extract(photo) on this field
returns h=1 m=5
